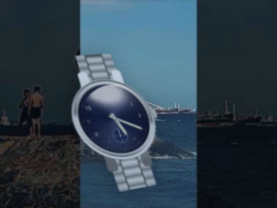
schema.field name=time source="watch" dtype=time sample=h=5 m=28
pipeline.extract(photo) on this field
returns h=5 m=20
